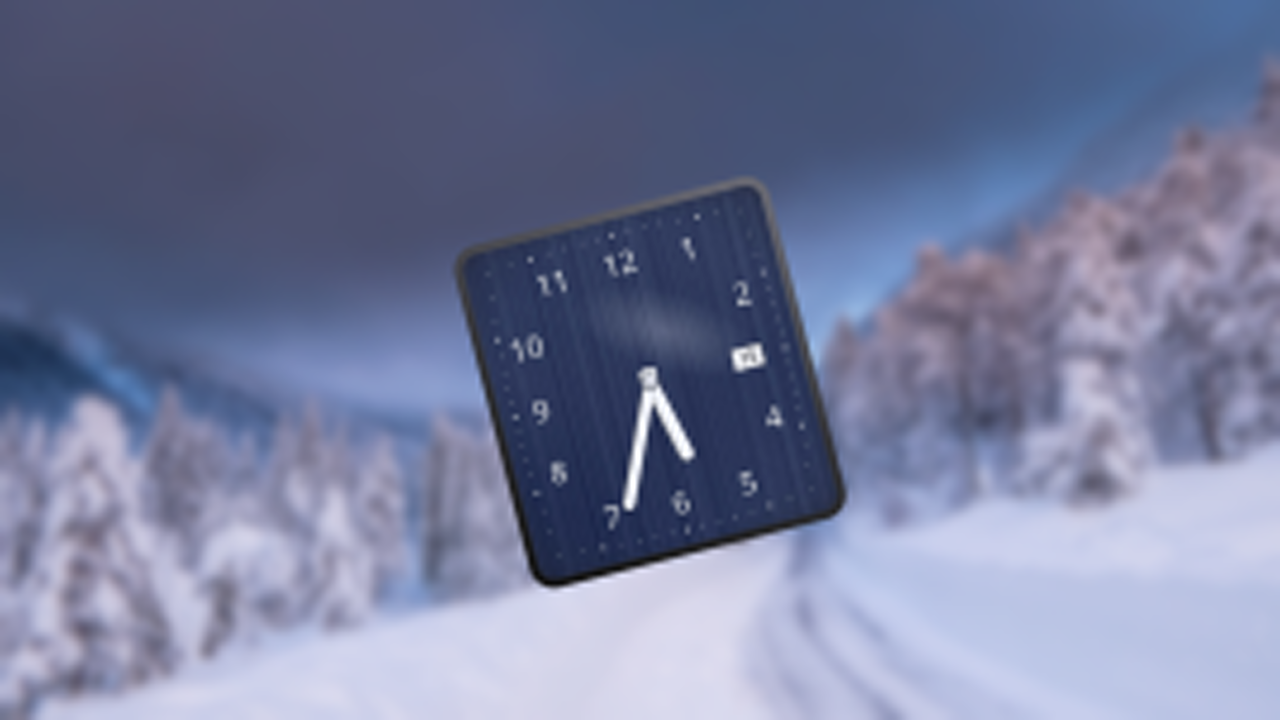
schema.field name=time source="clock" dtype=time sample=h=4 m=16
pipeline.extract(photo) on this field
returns h=5 m=34
